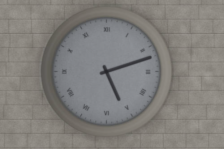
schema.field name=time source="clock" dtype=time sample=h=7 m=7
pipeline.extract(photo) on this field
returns h=5 m=12
